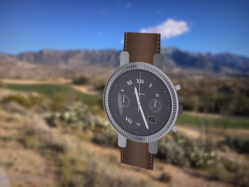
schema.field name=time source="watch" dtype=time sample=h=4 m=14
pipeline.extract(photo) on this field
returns h=11 m=26
